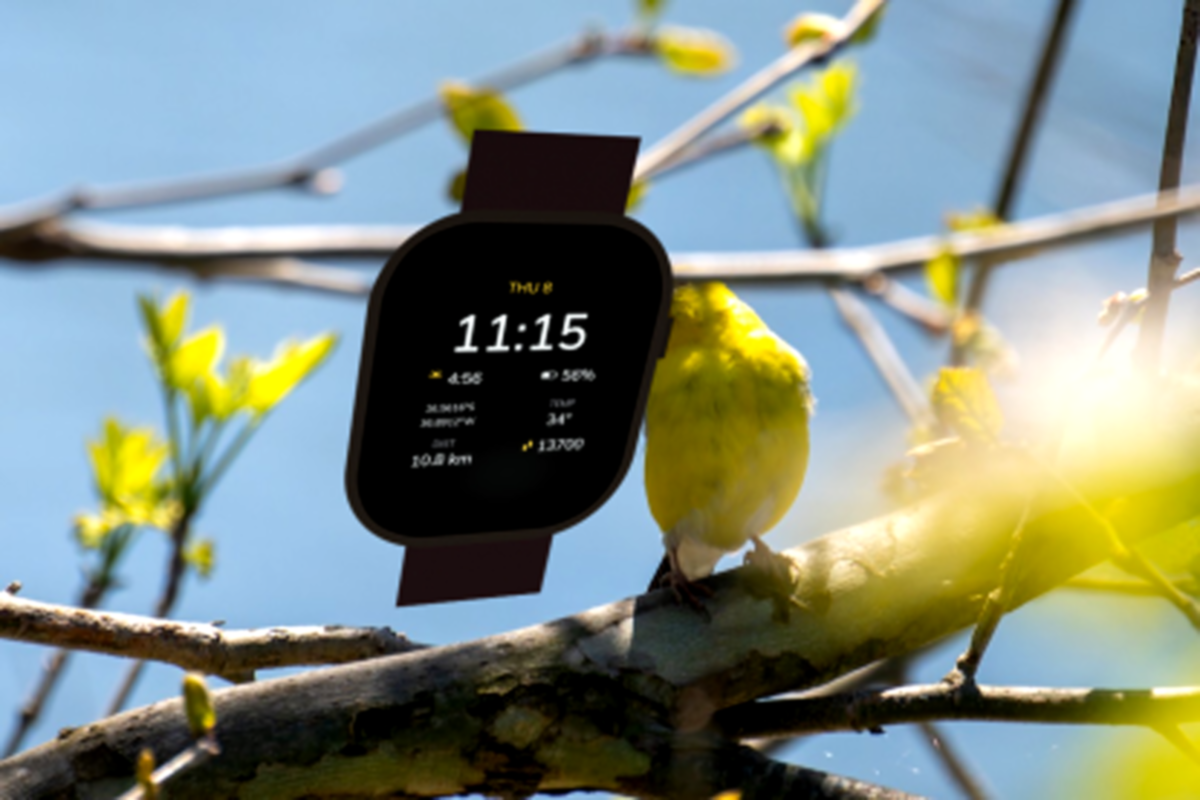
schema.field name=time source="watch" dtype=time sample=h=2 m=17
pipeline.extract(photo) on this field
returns h=11 m=15
